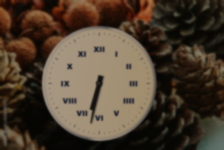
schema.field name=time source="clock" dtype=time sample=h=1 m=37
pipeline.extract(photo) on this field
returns h=6 m=32
